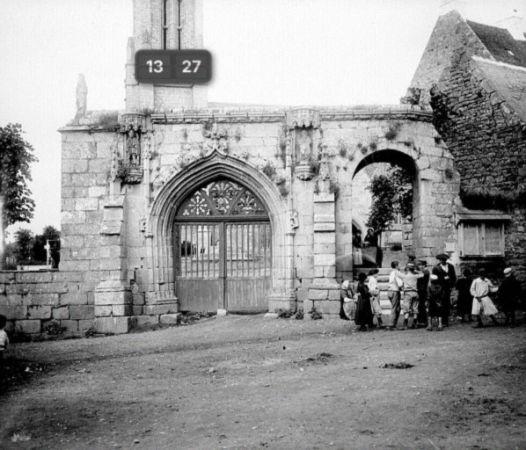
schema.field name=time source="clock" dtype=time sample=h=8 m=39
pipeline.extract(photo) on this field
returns h=13 m=27
